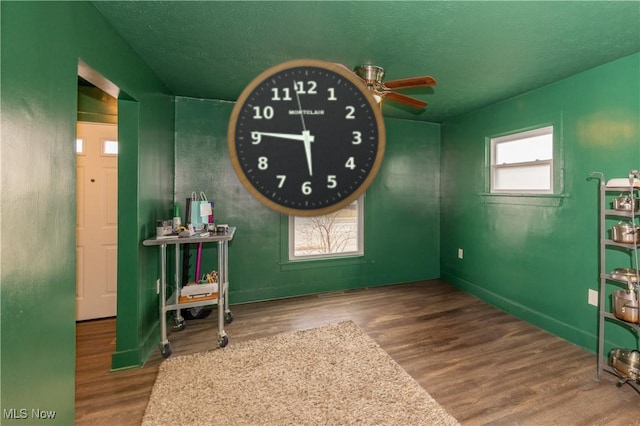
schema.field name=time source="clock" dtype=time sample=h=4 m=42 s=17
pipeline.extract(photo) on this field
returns h=5 m=45 s=58
